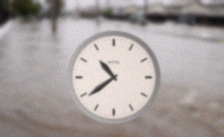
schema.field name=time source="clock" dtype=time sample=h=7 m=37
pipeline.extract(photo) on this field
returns h=10 m=39
